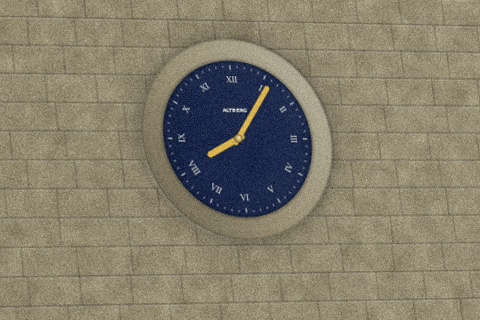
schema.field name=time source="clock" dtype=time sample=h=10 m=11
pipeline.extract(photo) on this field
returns h=8 m=6
